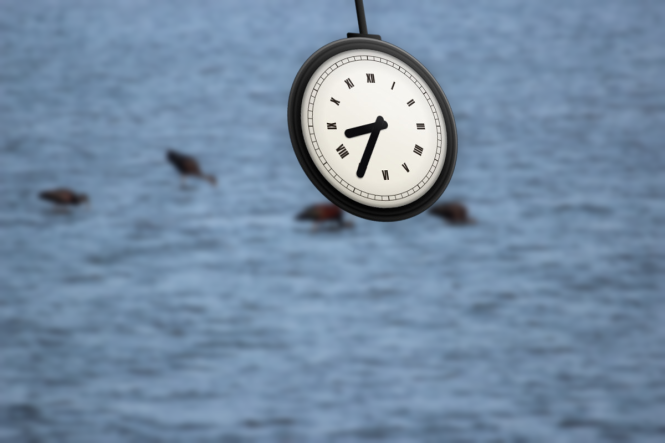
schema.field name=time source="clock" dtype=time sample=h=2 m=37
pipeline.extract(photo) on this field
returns h=8 m=35
